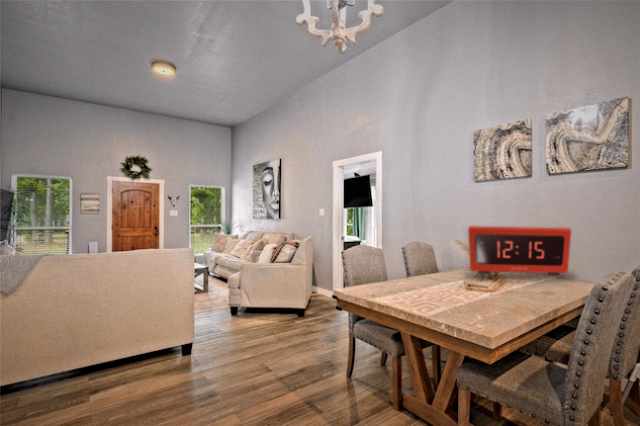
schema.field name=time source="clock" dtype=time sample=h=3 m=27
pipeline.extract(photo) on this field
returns h=12 m=15
